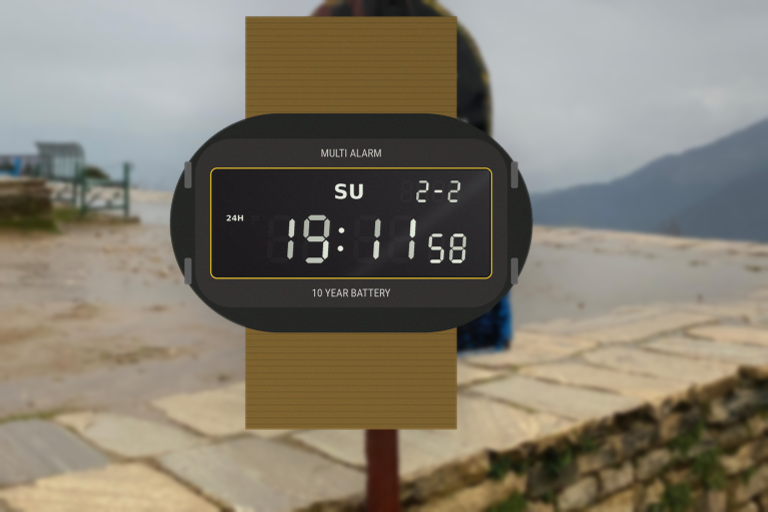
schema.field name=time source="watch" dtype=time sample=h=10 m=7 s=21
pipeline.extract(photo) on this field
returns h=19 m=11 s=58
